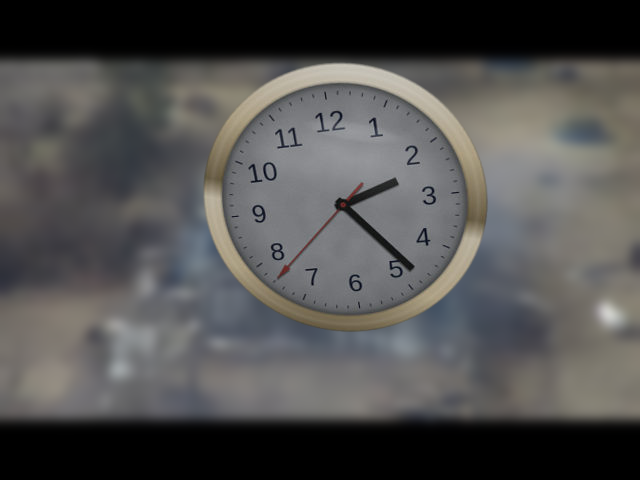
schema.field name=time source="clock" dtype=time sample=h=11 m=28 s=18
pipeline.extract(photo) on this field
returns h=2 m=23 s=38
